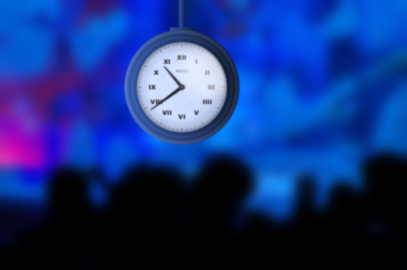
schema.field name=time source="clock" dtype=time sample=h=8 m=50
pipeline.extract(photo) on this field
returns h=10 m=39
